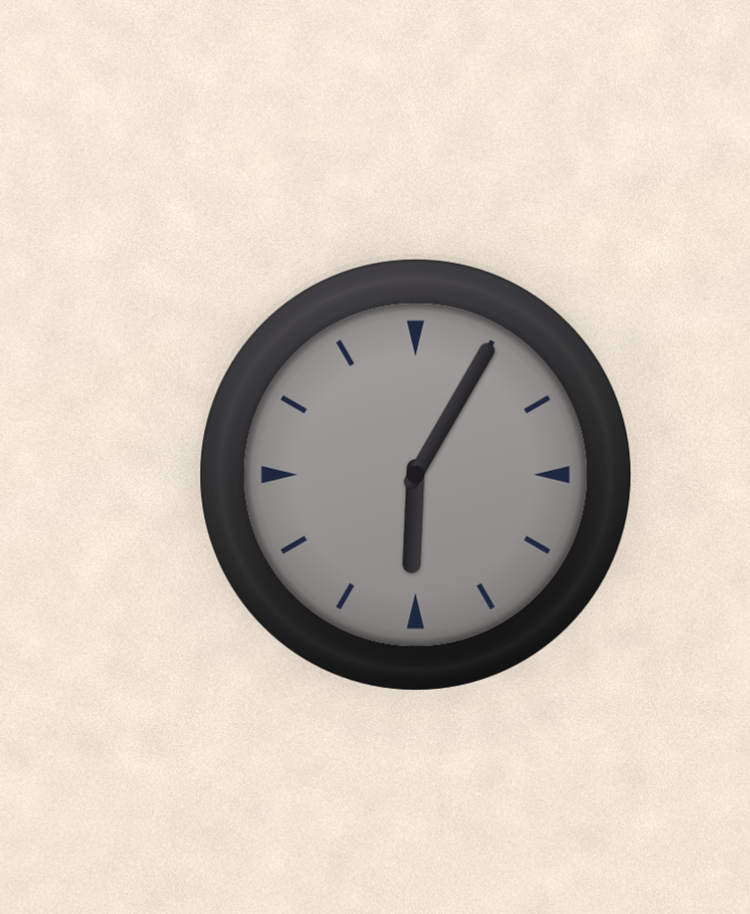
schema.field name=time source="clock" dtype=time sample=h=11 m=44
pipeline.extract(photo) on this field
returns h=6 m=5
